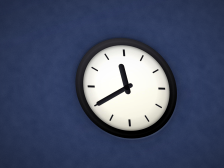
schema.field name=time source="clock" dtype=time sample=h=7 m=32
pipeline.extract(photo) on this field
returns h=11 m=40
